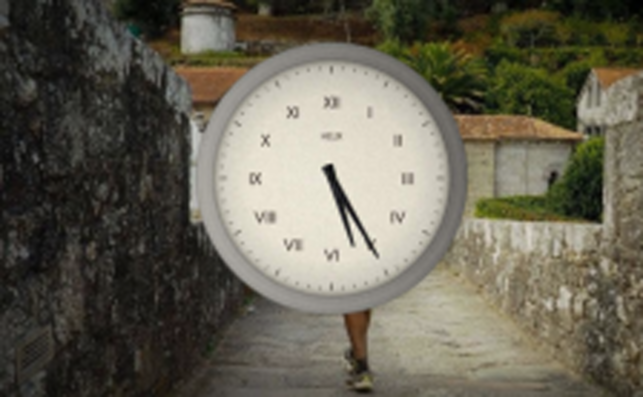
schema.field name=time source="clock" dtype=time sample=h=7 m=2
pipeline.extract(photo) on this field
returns h=5 m=25
